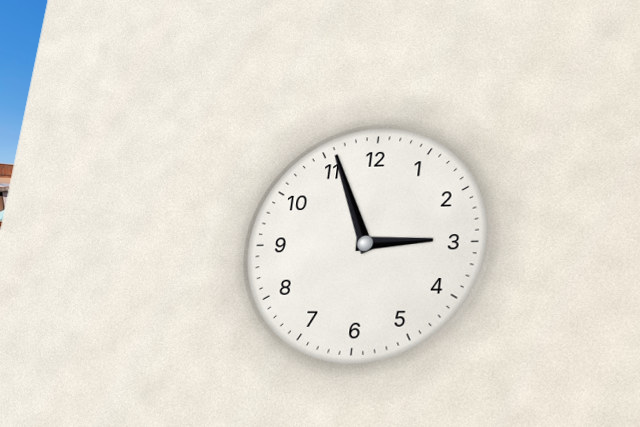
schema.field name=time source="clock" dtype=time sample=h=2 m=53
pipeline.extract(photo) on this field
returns h=2 m=56
